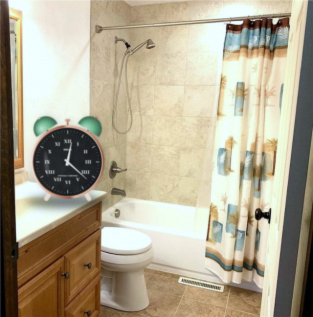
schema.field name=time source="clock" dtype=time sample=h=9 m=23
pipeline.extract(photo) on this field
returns h=12 m=22
